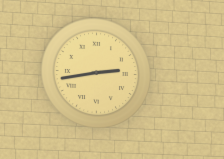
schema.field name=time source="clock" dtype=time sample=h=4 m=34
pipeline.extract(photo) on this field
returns h=2 m=43
